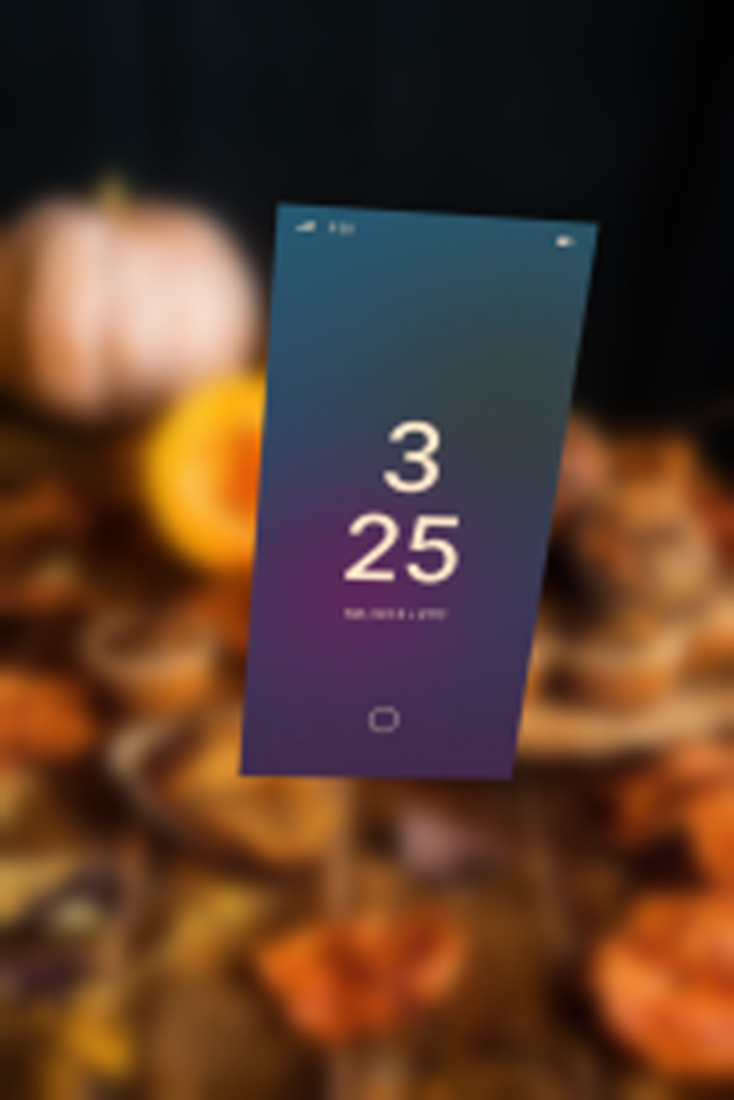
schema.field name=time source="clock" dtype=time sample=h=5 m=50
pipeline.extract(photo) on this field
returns h=3 m=25
